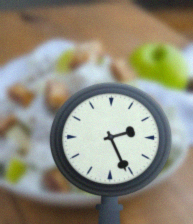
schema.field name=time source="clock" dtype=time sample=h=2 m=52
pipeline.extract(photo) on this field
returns h=2 m=26
